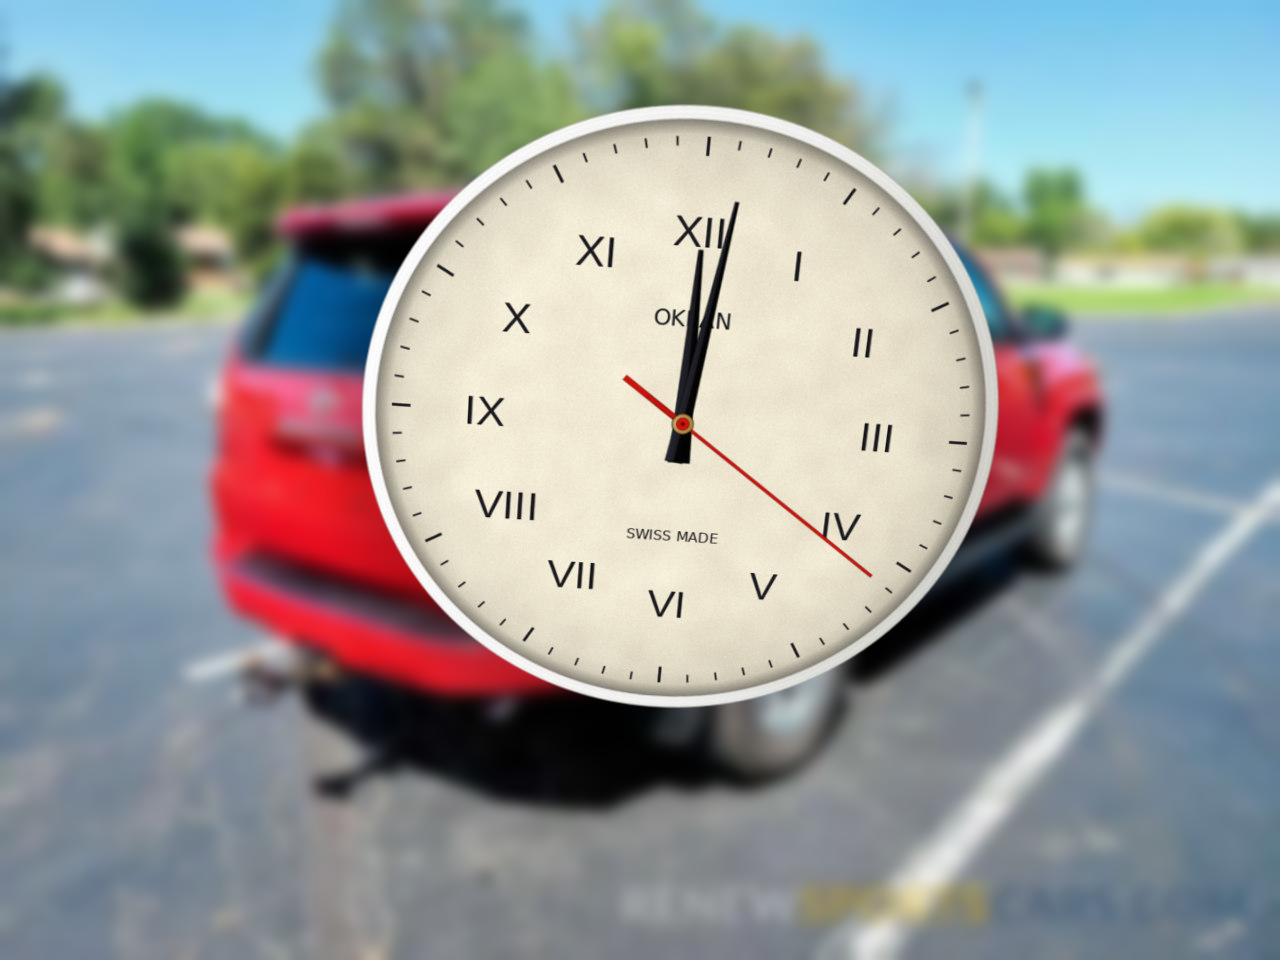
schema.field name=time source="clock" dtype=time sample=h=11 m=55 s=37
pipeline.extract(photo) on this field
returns h=12 m=1 s=21
